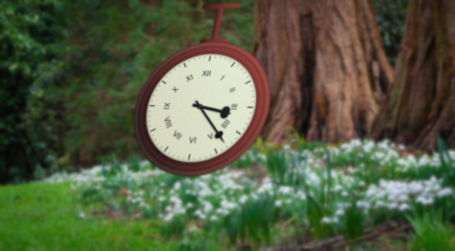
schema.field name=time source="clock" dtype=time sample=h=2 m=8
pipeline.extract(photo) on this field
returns h=3 m=23
